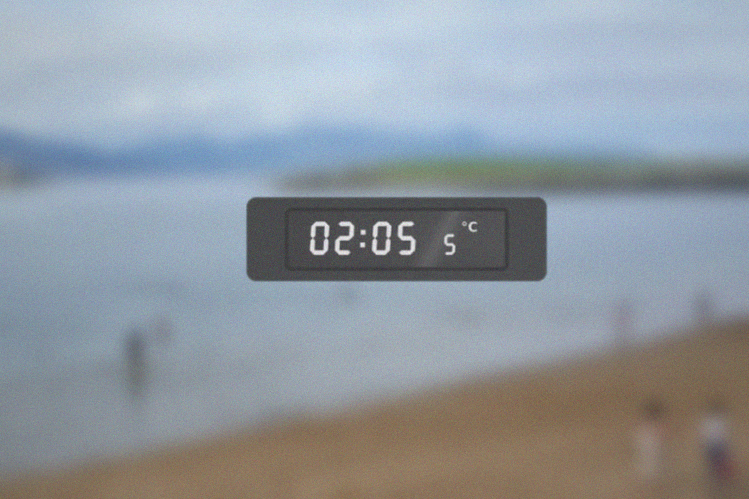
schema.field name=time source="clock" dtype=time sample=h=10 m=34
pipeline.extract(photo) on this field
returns h=2 m=5
